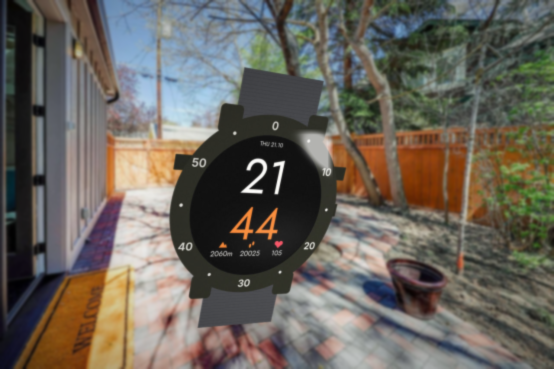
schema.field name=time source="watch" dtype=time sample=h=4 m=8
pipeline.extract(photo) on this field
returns h=21 m=44
